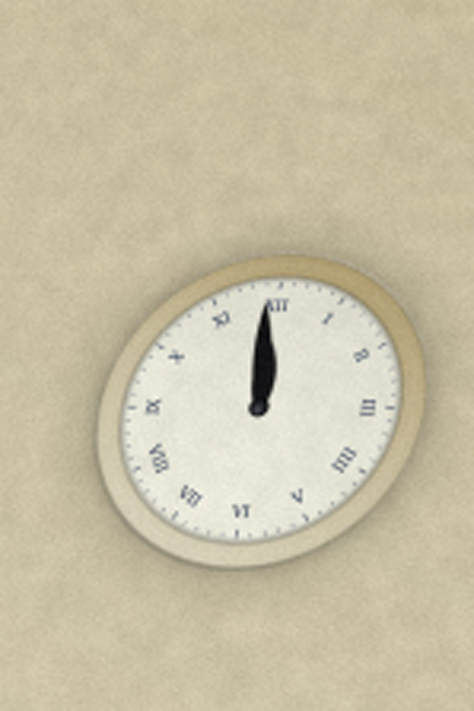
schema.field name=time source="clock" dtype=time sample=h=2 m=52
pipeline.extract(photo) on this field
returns h=11 m=59
